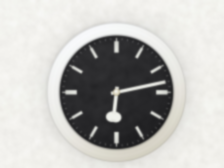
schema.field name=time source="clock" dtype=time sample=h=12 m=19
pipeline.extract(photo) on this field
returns h=6 m=13
